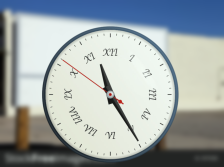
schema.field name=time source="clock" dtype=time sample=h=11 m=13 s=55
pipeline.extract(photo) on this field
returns h=11 m=24 s=51
